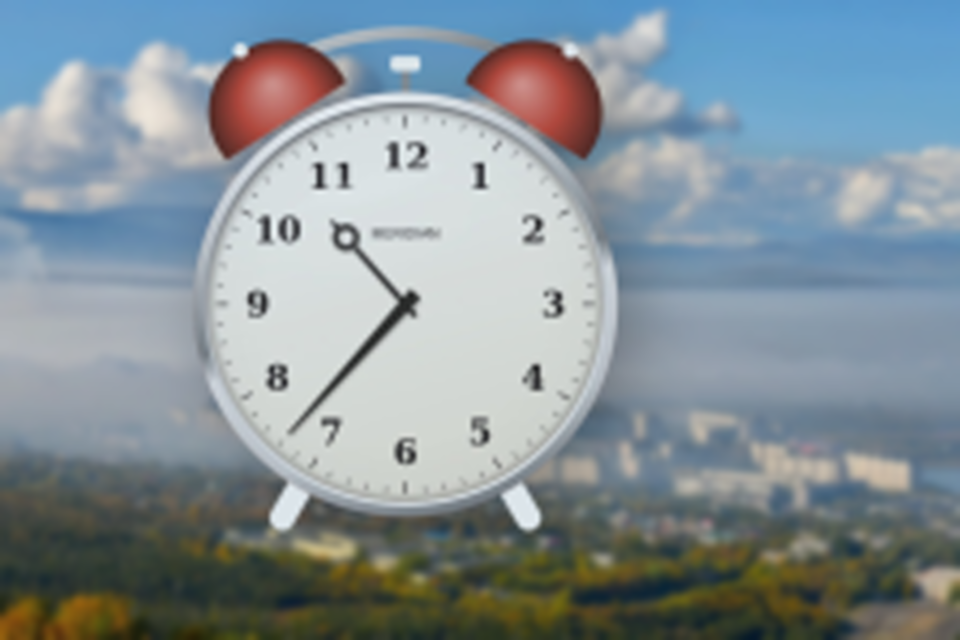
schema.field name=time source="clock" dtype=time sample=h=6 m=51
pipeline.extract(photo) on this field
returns h=10 m=37
